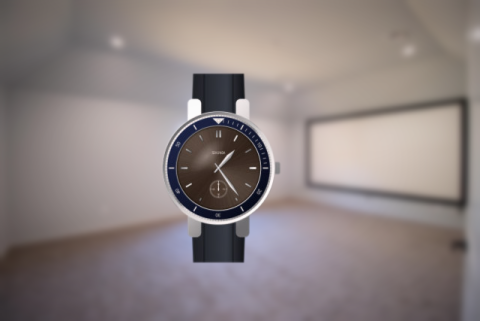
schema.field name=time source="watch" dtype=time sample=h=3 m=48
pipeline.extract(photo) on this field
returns h=1 m=24
